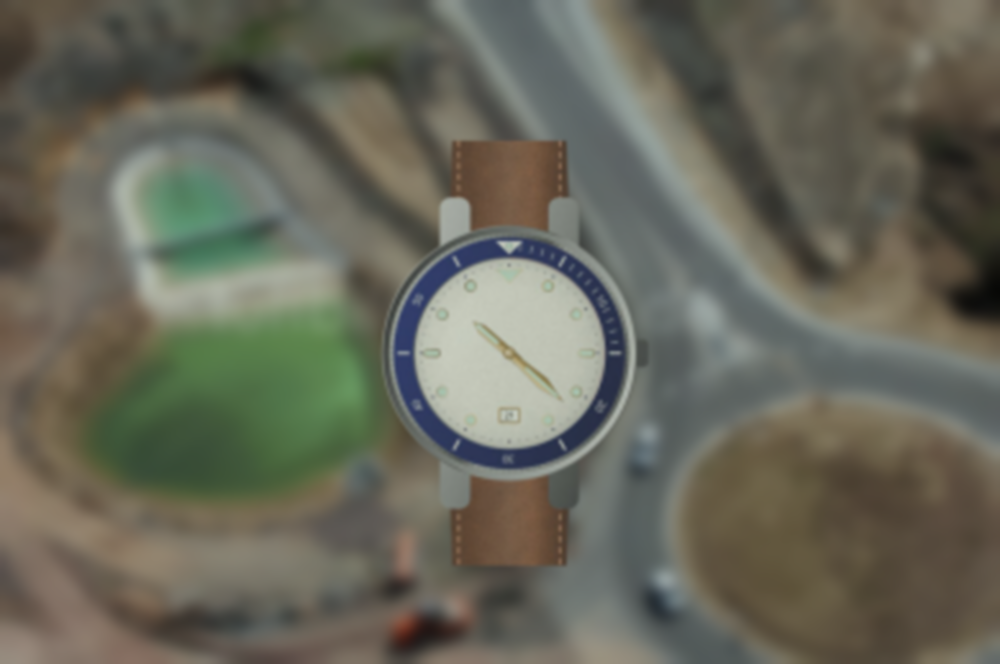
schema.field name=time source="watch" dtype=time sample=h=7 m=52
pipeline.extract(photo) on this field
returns h=10 m=22
